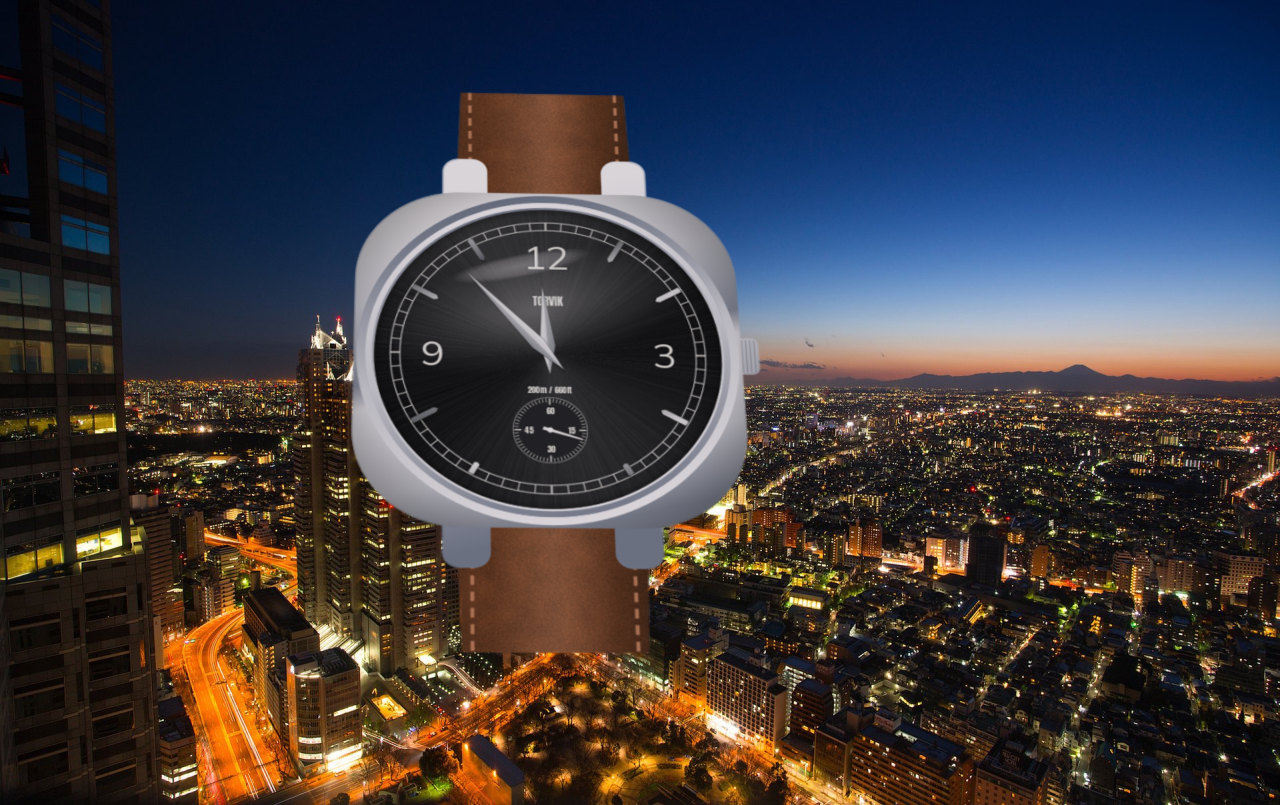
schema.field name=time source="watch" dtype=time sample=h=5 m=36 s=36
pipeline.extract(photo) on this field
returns h=11 m=53 s=18
